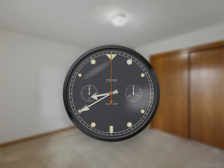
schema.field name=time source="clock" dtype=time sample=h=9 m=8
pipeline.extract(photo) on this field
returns h=8 m=40
